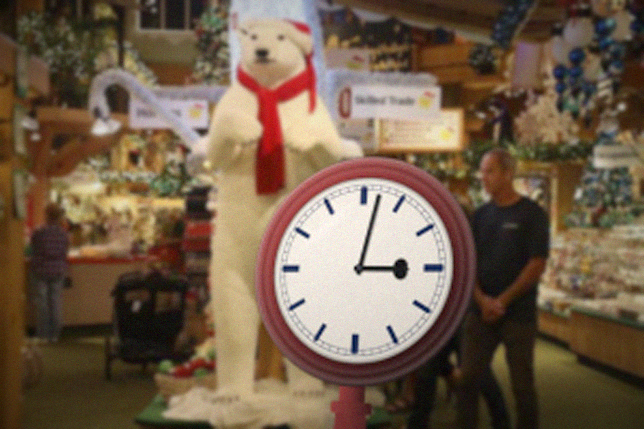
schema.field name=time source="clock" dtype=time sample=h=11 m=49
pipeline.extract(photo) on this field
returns h=3 m=2
